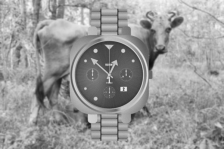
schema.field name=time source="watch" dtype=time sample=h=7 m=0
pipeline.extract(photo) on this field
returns h=12 m=52
